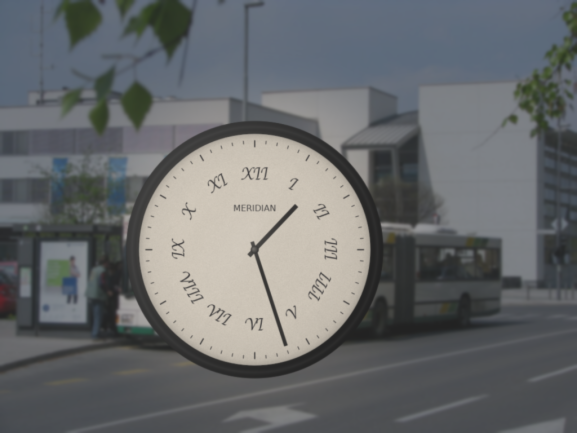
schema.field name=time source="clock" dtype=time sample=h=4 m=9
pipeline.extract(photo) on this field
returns h=1 m=27
